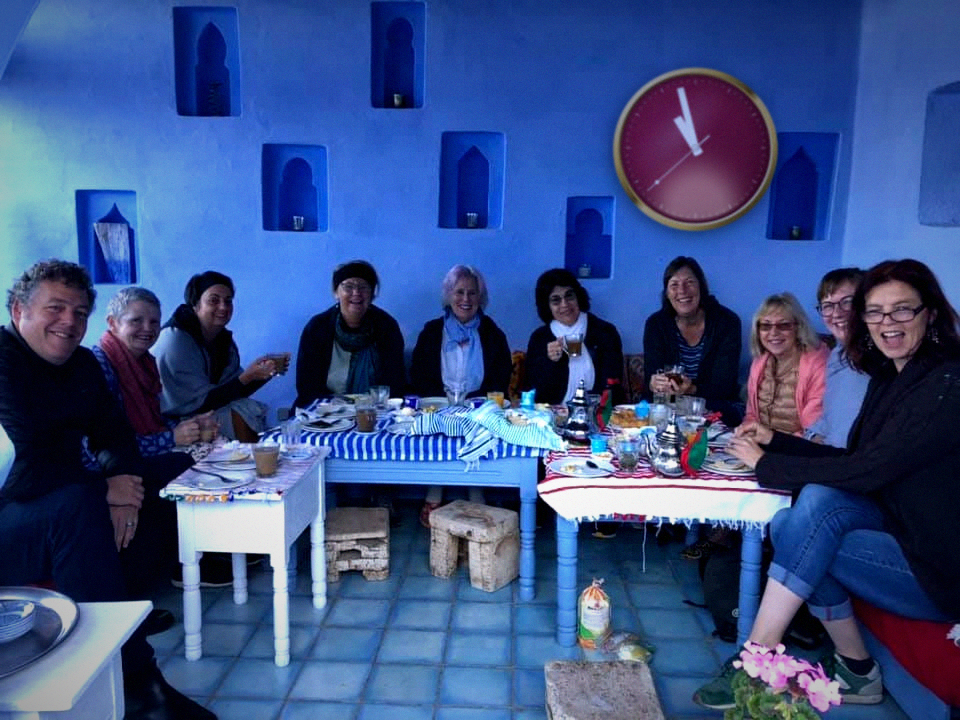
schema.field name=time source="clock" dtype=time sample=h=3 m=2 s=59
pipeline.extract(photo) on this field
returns h=10 m=57 s=38
